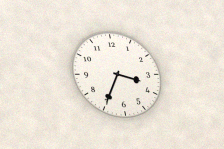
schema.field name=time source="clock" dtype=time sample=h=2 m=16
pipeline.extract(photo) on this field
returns h=3 m=35
